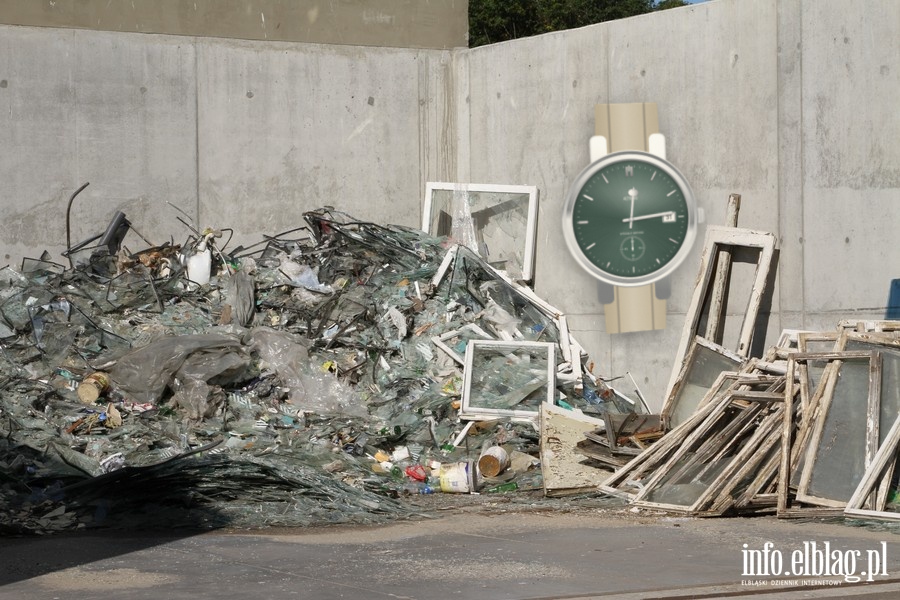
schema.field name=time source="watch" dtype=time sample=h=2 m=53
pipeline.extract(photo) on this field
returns h=12 m=14
